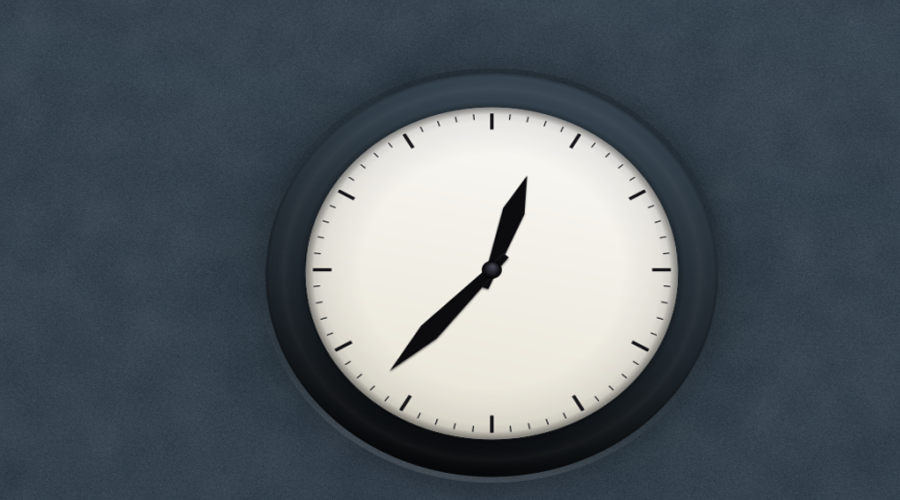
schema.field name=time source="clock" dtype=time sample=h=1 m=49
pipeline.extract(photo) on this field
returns h=12 m=37
